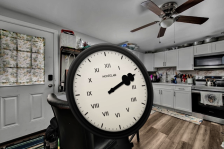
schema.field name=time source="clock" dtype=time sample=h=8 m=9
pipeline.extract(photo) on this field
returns h=2 m=11
